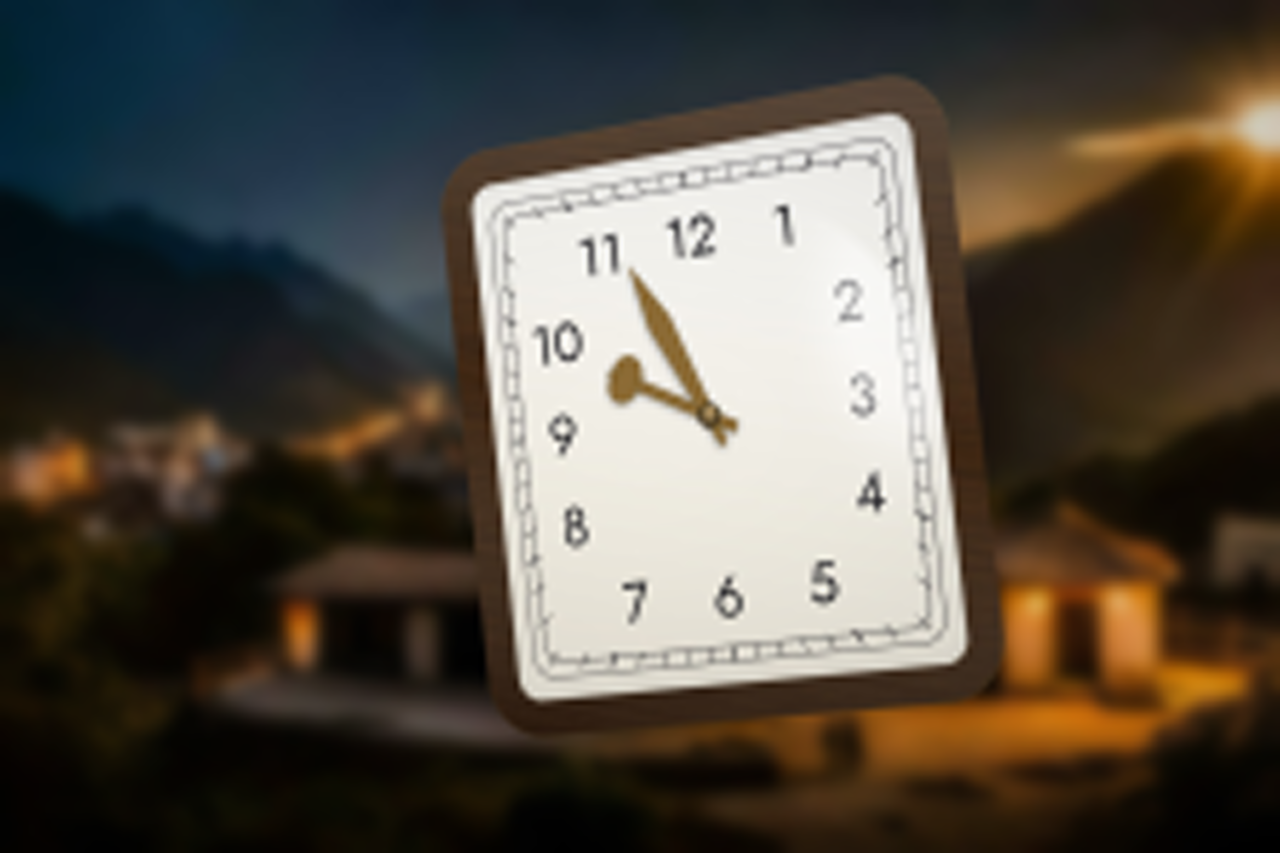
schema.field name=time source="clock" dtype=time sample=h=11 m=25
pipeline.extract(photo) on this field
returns h=9 m=56
